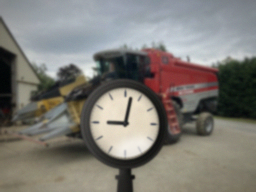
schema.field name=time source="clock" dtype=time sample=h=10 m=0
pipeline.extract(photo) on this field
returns h=9 m=2
